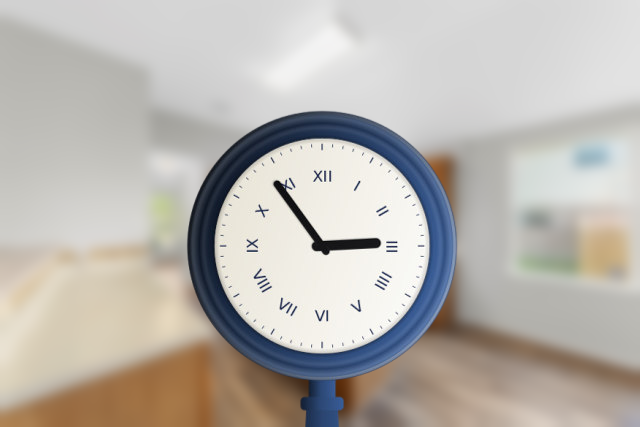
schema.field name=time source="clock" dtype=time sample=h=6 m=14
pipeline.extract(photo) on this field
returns h=2 m=54
